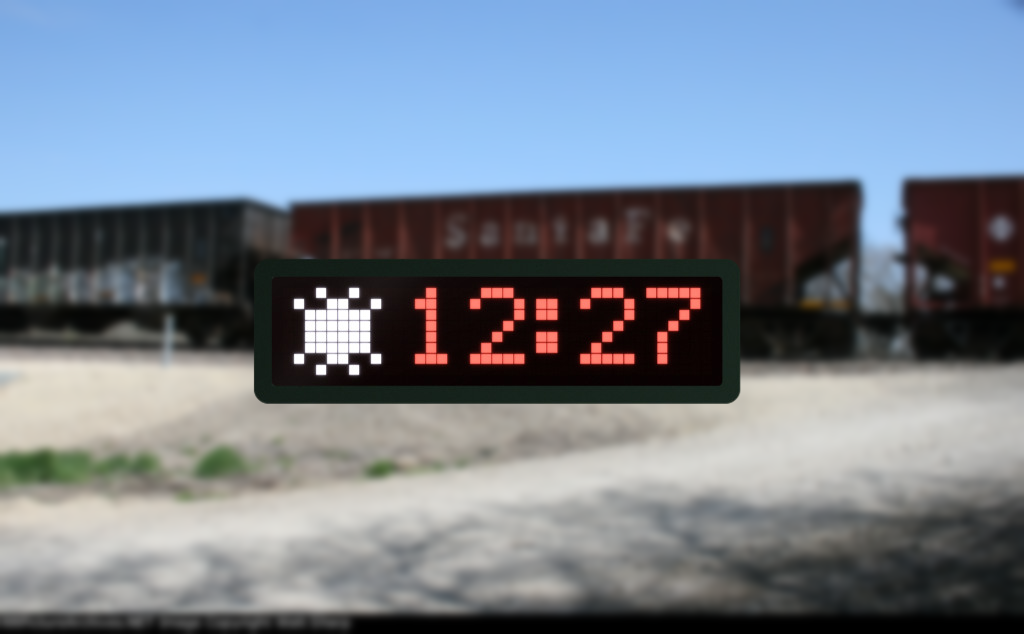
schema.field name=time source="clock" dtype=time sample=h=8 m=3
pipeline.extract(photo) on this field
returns h=12 m=27
